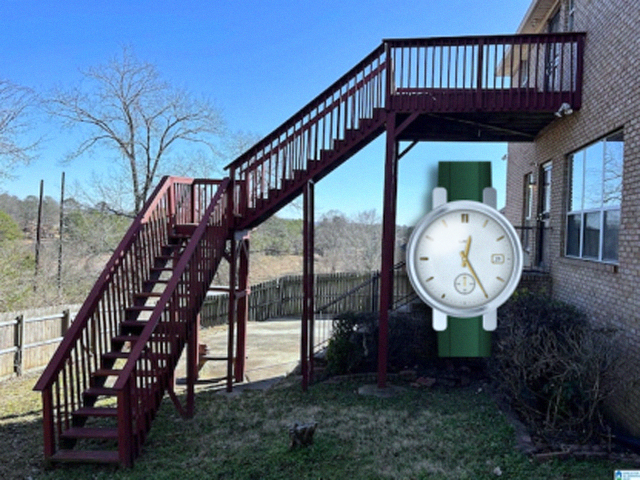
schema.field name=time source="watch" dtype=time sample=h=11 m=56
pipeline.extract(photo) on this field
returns h=12 m=25
